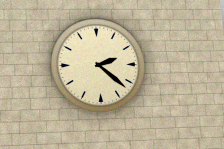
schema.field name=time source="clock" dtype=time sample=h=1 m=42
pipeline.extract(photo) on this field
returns h=2 m=22
